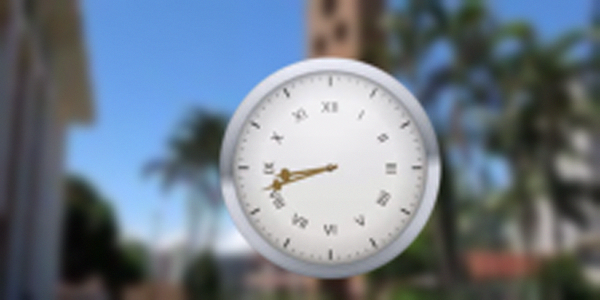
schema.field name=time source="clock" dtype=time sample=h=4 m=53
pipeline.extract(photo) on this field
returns h=8 m=42
